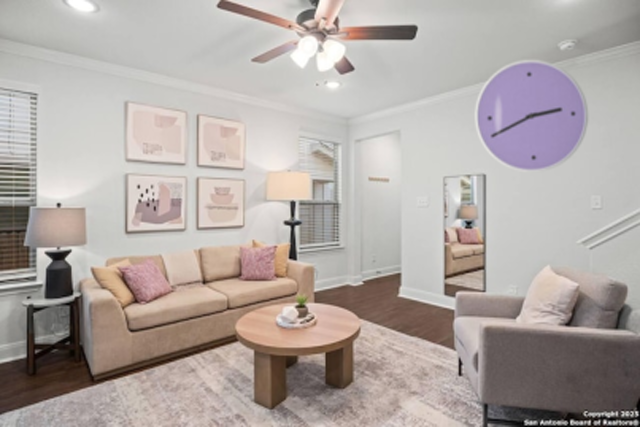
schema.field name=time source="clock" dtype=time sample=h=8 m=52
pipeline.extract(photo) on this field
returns h=2 m=41
